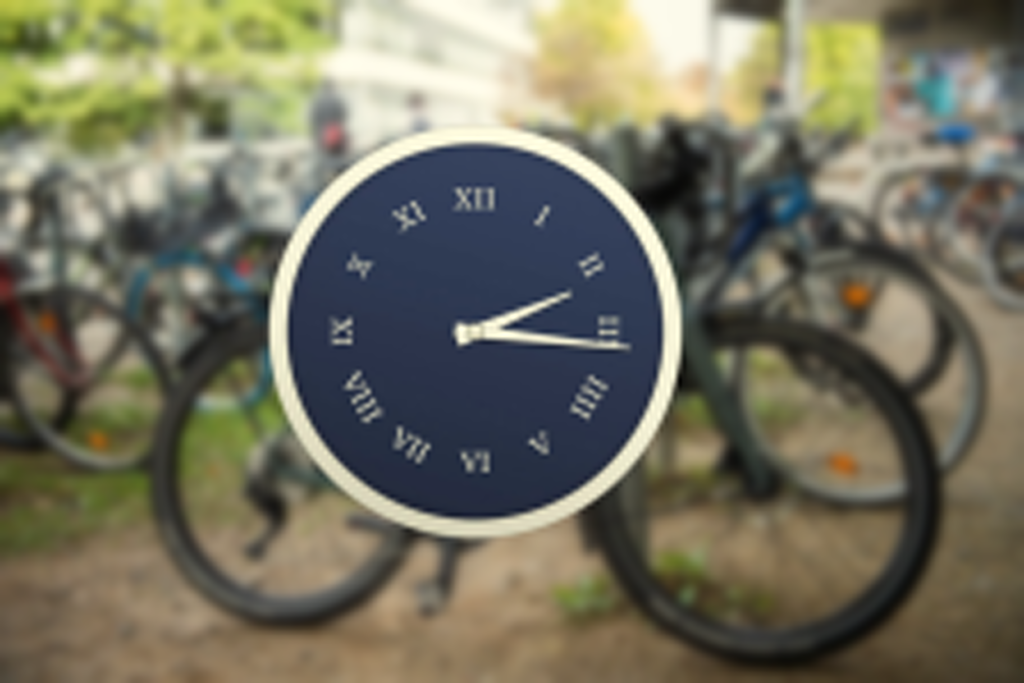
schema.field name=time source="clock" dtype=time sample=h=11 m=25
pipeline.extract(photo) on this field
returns h=2 m=16
